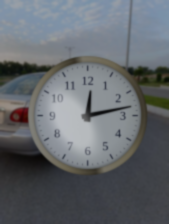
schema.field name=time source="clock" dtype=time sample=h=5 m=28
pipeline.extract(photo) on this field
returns h=12 m=13
